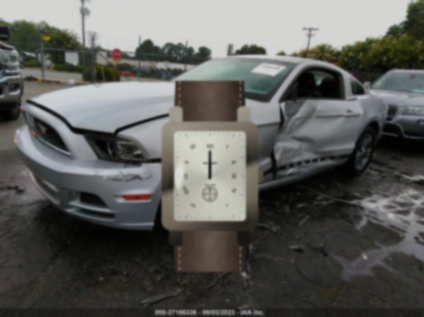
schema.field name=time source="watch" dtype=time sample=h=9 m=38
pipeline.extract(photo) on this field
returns h=12 m=0
